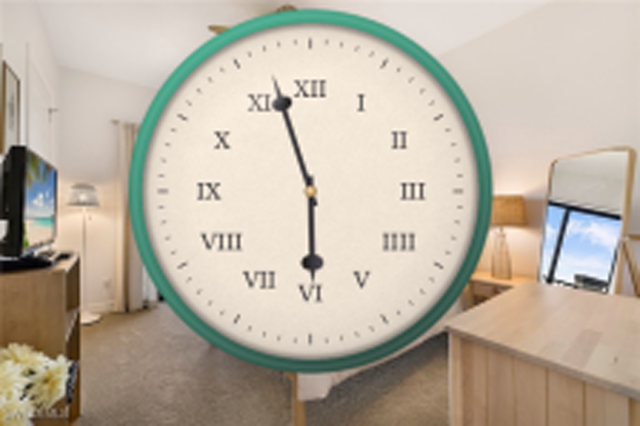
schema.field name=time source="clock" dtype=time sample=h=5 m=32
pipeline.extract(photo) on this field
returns h=5 m=57
